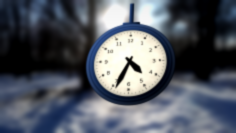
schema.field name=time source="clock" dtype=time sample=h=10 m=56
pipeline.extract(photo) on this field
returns h=4 m=34
